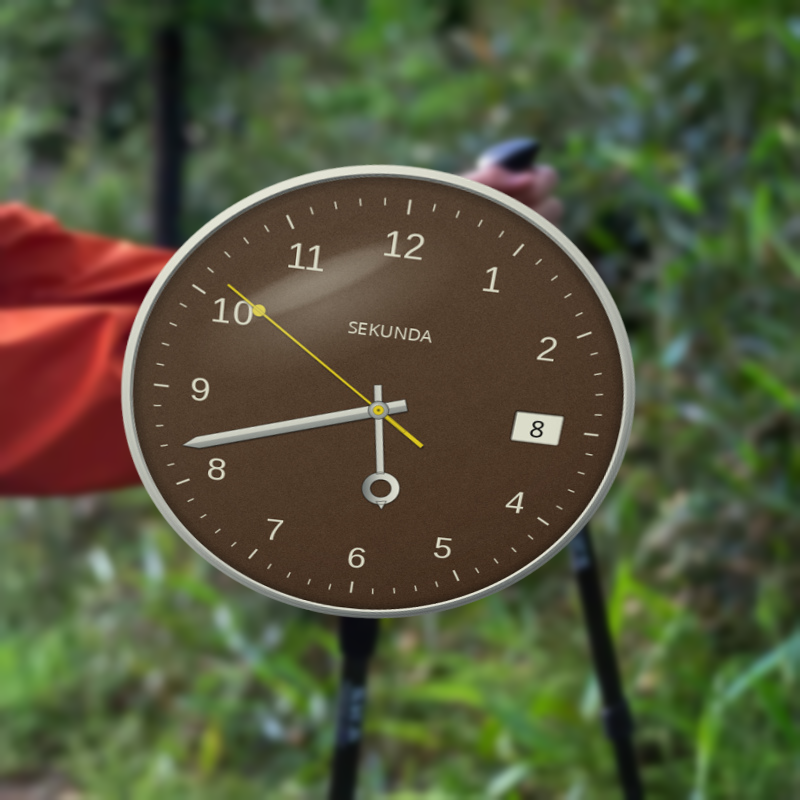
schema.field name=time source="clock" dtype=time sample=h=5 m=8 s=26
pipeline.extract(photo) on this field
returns h=5 m=41 s=51
